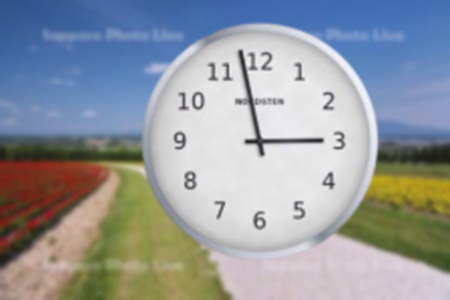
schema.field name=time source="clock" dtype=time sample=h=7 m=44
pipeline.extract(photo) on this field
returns h=2 m=58
